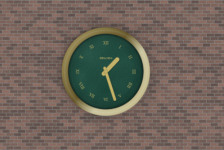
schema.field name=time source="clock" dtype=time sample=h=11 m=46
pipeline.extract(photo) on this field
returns h=1 m=27
